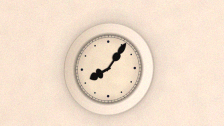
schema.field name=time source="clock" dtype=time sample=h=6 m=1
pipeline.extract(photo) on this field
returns h=8 m=6
